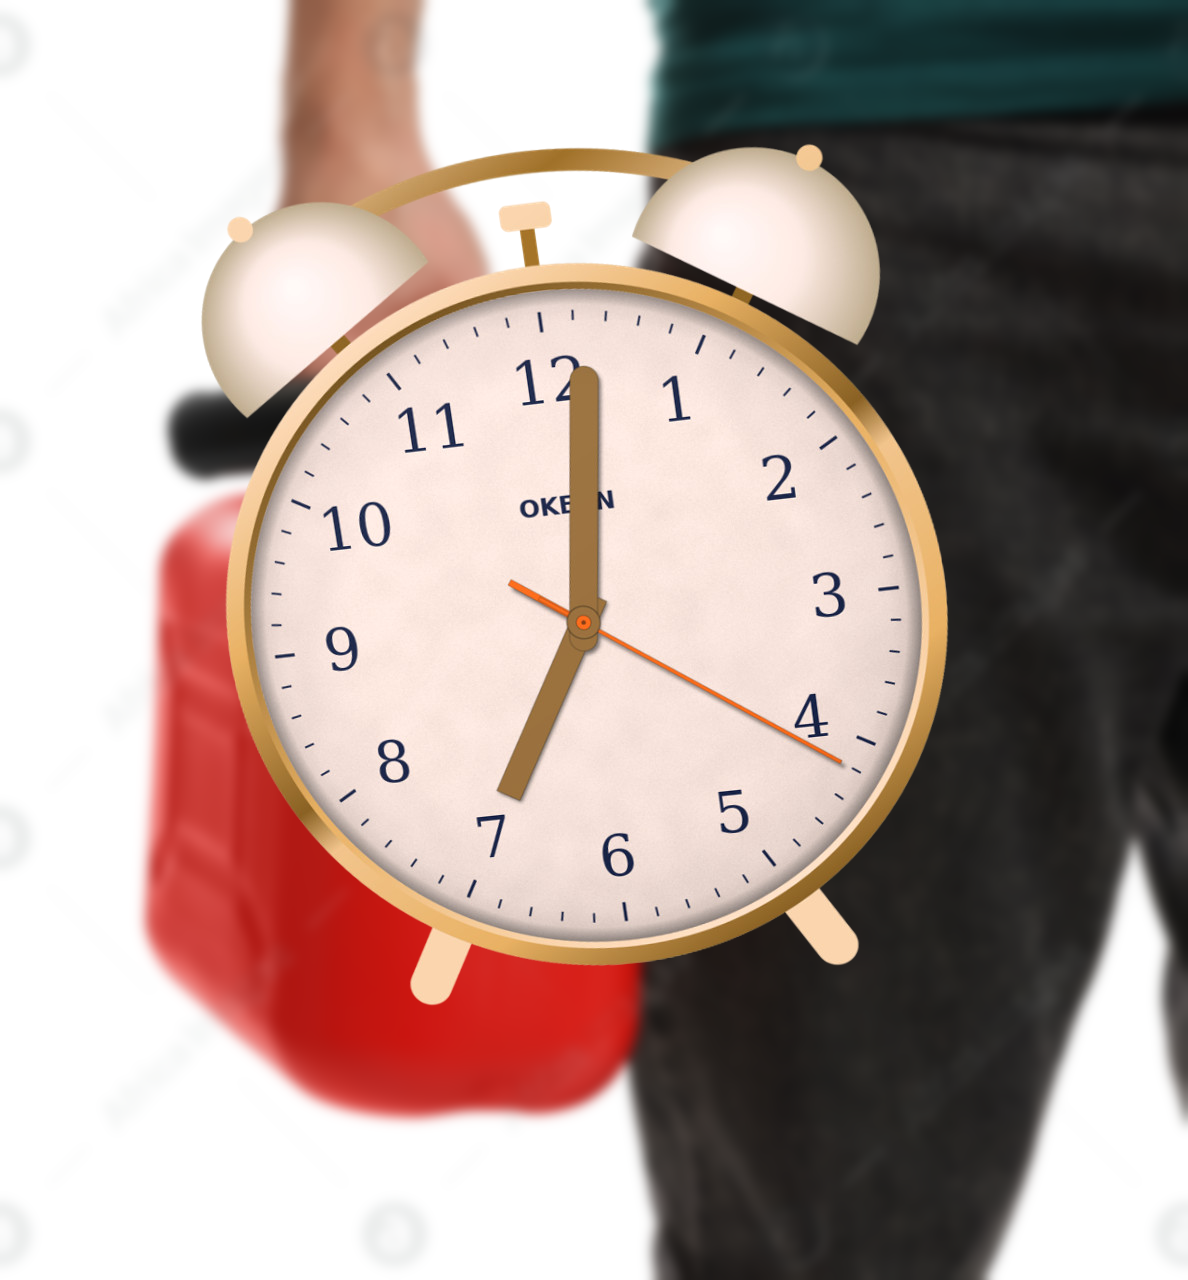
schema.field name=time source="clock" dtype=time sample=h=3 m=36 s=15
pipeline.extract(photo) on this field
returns h=7 m=1 s=21
